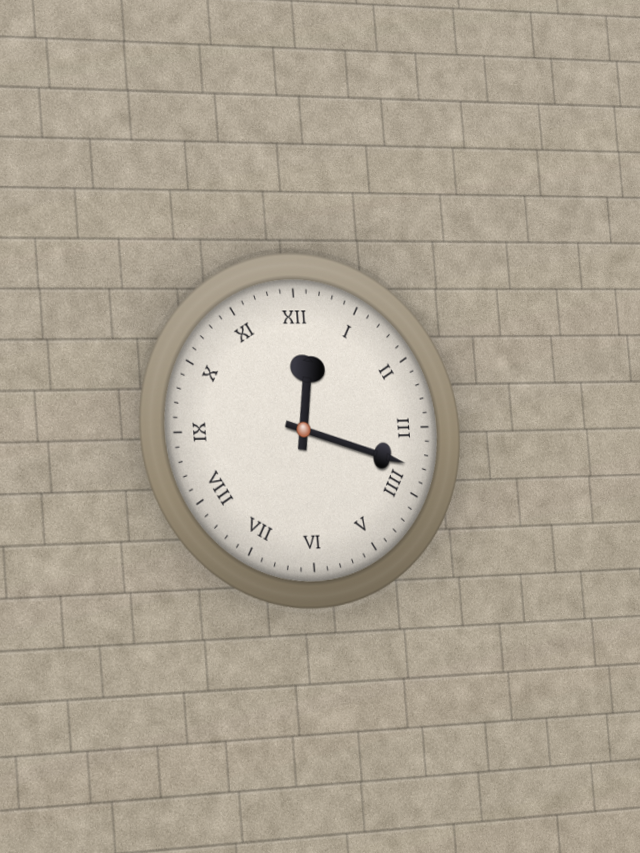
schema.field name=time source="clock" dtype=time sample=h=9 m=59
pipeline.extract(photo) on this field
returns h=12 m=18
